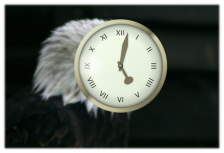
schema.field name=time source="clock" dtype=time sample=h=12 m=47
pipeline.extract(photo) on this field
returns h=5 m=2
